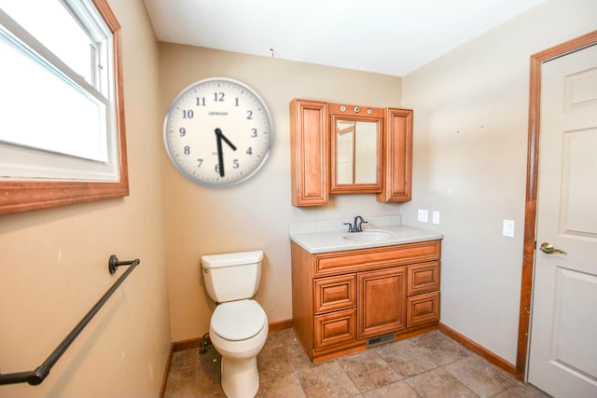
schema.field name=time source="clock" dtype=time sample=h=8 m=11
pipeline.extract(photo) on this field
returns h=4 m=29
